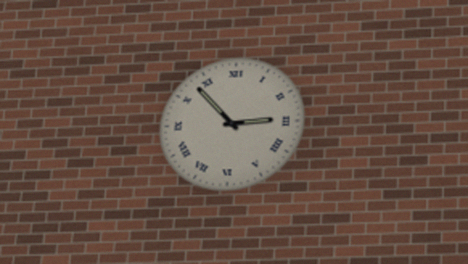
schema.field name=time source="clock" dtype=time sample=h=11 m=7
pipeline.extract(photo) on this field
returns h=2 m=53
